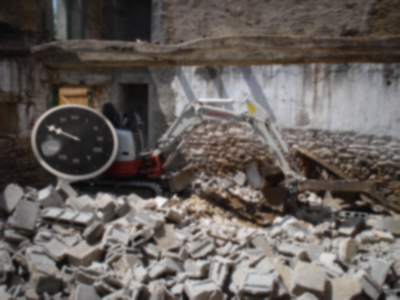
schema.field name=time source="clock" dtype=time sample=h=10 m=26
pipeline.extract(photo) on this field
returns h=9 m=49
